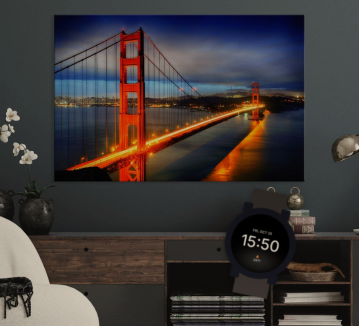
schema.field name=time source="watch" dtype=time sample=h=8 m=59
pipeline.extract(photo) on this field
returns h=15 m=50
